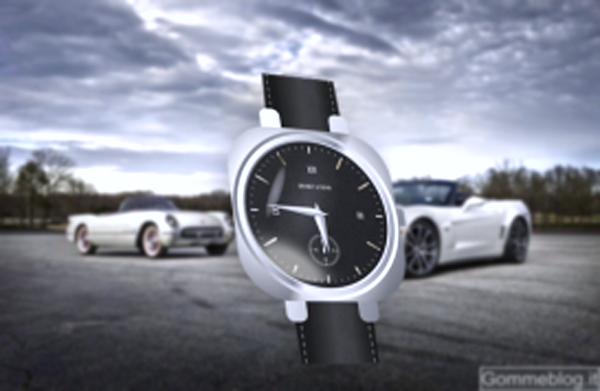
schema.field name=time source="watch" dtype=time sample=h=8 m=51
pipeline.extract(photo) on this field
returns h=5 m=46
